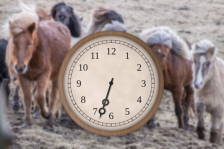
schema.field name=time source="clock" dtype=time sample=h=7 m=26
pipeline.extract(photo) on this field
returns h=6 m=33
